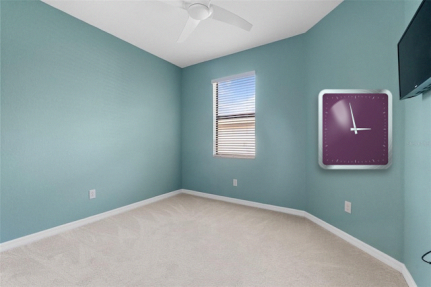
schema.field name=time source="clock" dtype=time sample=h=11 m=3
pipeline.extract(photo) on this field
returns h=2 m=58
